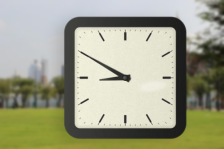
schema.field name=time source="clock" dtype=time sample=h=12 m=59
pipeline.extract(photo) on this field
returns h=8 m=50
